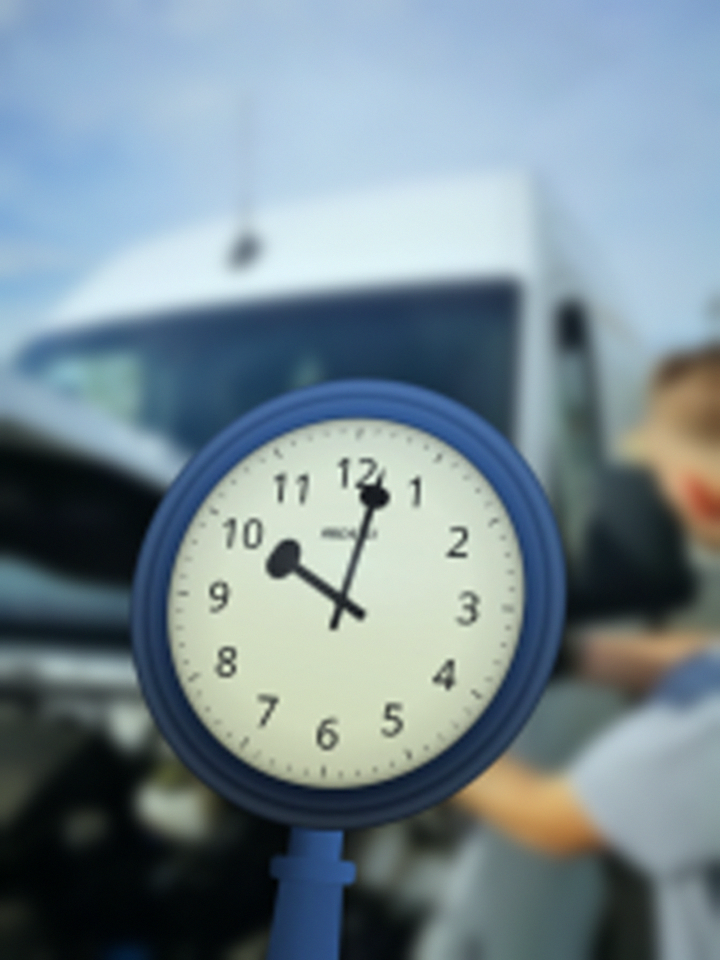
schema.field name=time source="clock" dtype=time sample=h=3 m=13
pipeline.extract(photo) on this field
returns h=10 m=2
